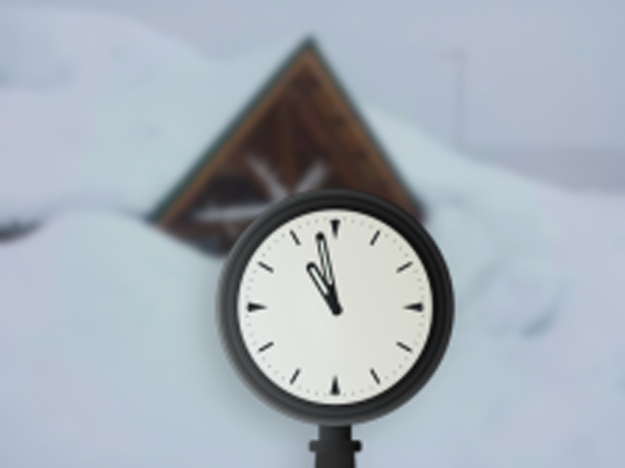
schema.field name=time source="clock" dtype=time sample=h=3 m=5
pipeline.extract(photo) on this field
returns h=10 m=58
